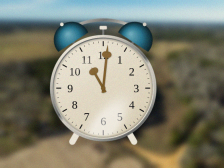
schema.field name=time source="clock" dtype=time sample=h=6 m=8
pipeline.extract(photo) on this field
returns h=11 m=1
